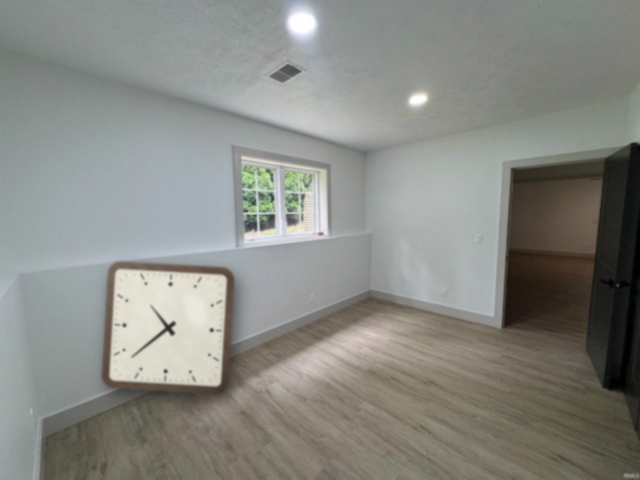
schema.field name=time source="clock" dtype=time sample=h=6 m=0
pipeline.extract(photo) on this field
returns h=10 m=38
